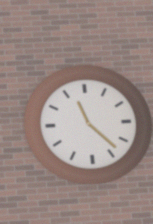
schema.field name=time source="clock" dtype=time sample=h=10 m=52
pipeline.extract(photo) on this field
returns h=11 m=23
